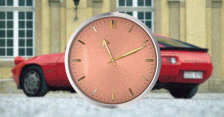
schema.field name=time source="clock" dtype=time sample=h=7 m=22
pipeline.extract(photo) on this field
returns h=11 m=11
